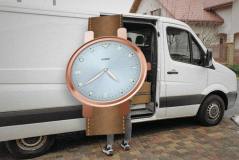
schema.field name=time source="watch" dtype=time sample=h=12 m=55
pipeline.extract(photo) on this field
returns h=4 m=39
